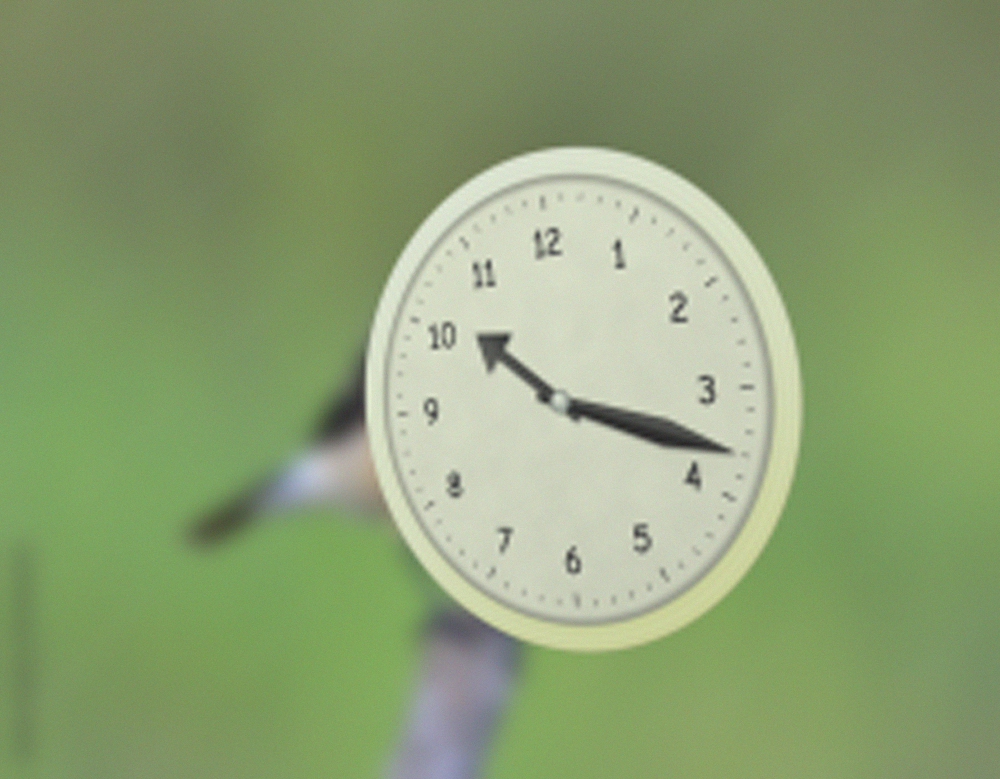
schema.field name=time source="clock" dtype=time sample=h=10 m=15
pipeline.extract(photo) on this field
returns h=10 m=18
